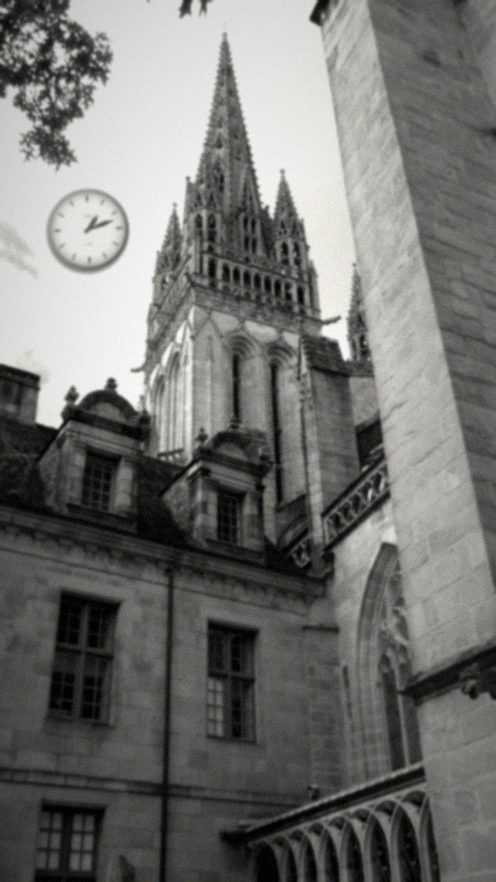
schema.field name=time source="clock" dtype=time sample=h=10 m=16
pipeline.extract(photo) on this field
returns h=1 m=12
